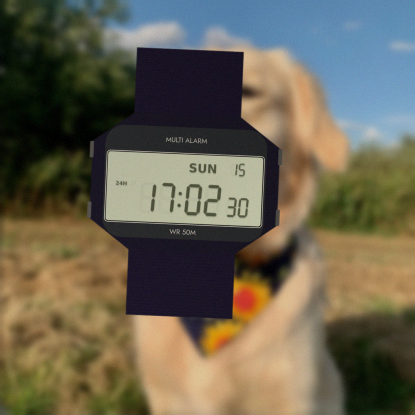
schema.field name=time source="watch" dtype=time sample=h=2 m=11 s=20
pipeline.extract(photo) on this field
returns h=17 m=2 s=30
